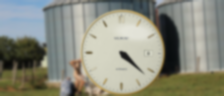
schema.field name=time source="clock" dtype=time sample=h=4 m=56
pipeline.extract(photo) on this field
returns h=4 m=22
